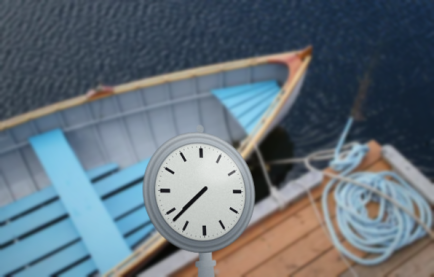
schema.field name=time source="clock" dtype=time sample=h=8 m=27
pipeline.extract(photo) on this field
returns h=7 m=38
